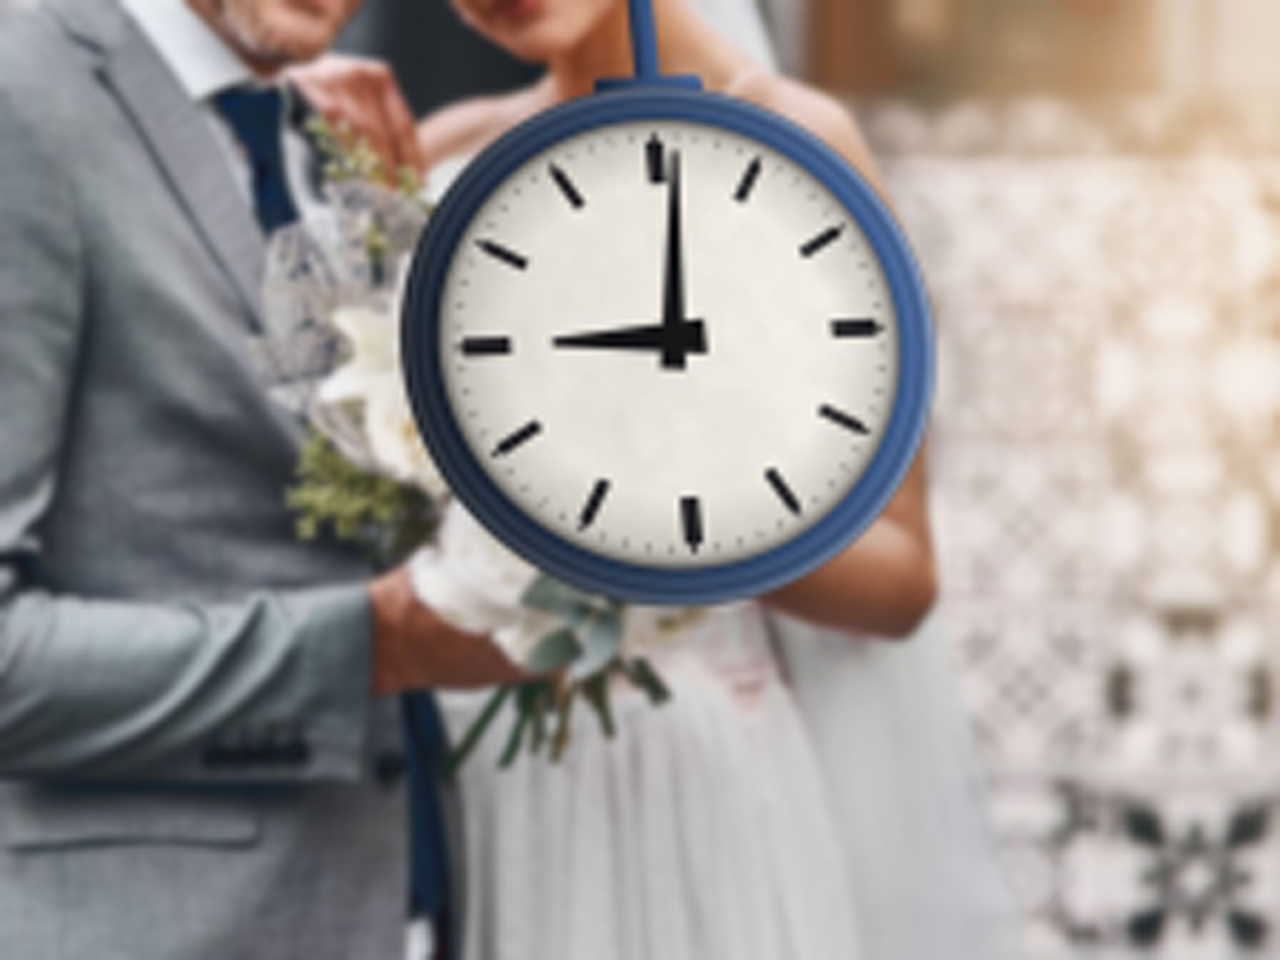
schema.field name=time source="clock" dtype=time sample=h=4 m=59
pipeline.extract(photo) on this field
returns h=9 m=1
